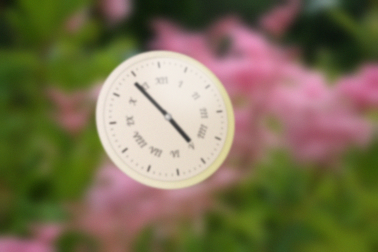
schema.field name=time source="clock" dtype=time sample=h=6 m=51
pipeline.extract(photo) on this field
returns h=4 m=54
